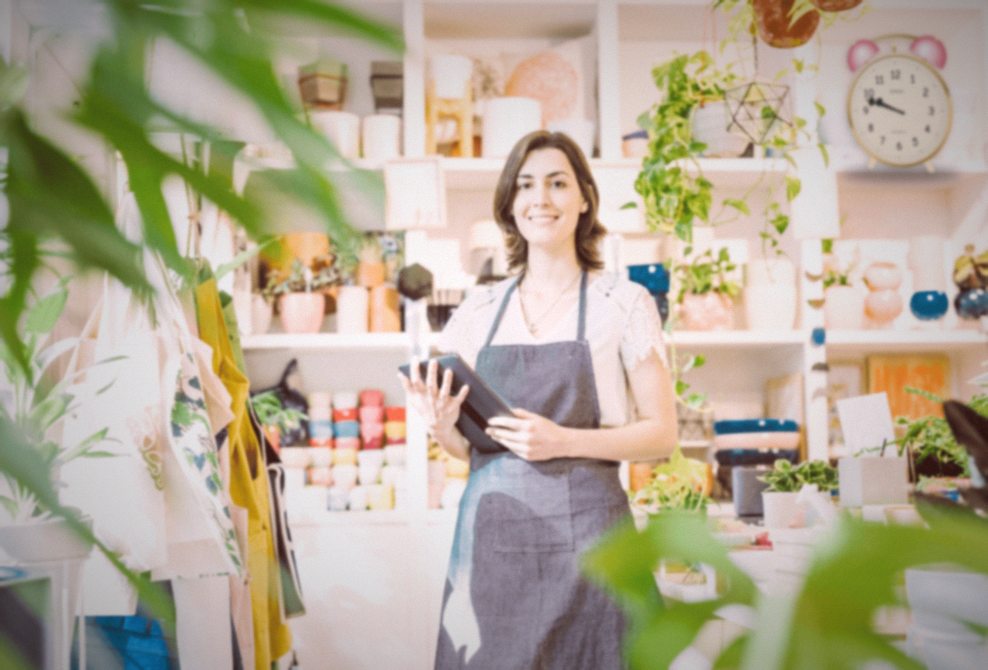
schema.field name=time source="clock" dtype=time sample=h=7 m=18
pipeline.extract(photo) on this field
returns h=9 m=48
